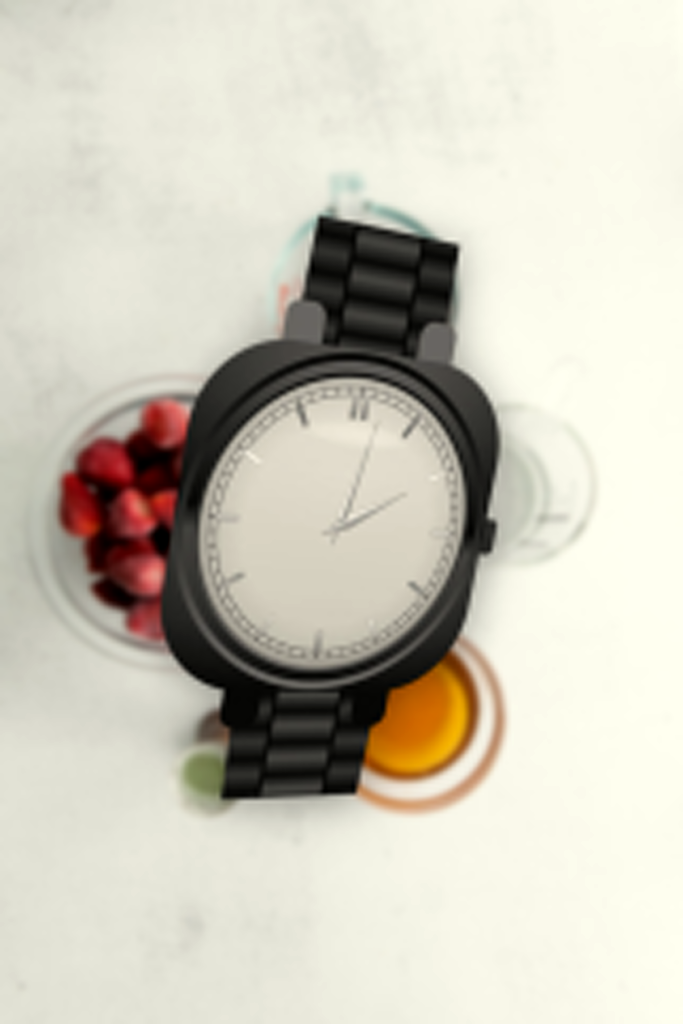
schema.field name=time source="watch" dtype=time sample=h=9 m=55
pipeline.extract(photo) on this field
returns h=2 m=2
